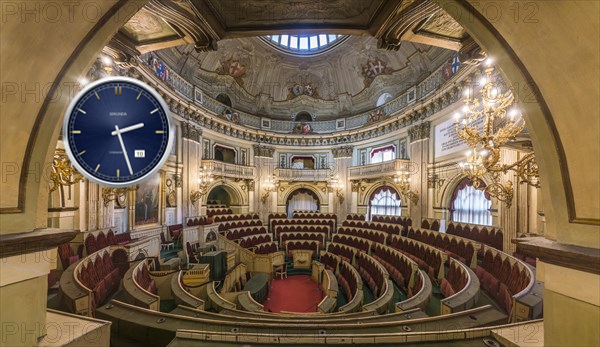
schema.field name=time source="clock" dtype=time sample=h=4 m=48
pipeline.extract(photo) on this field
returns h=2 m=27
